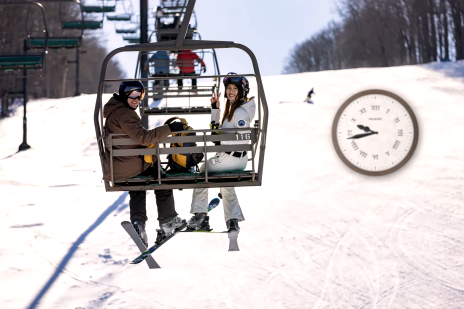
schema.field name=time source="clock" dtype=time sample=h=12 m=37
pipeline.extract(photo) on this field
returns h=9 m=43
